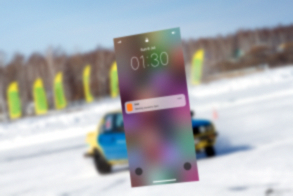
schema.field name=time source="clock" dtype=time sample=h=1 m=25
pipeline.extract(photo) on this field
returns h=1 m=30
